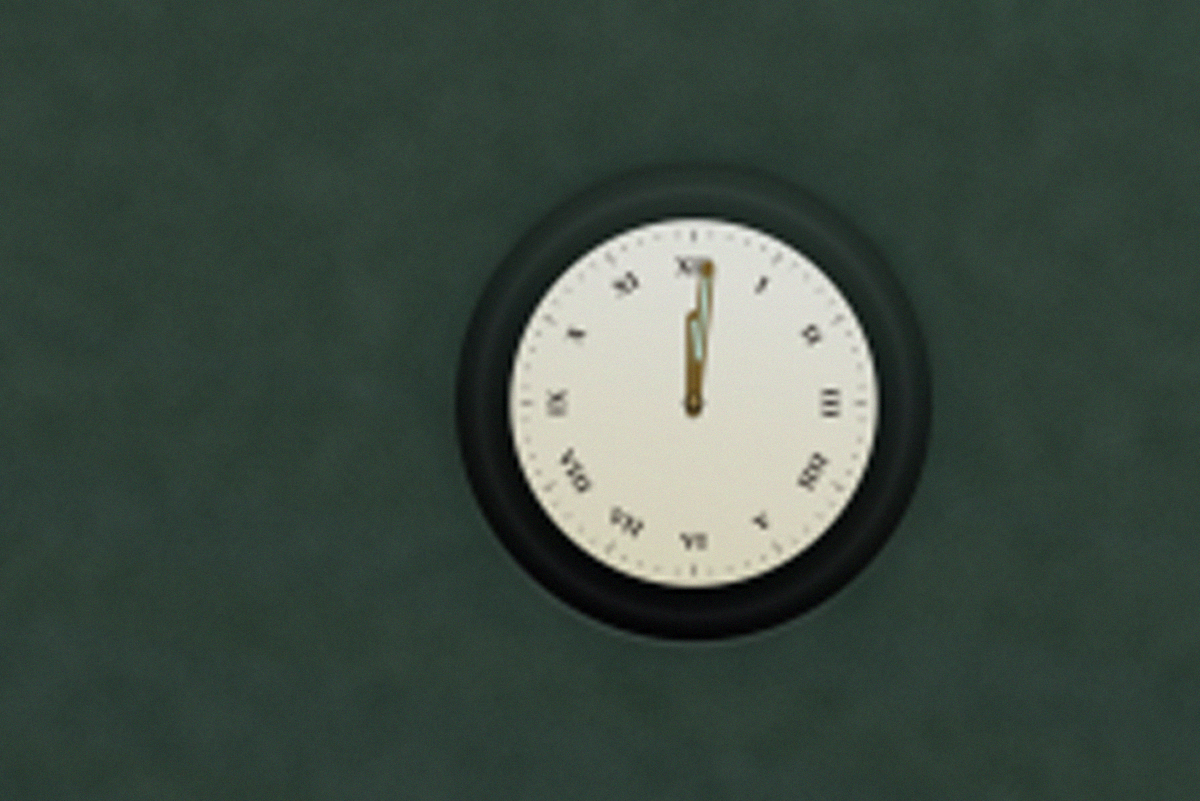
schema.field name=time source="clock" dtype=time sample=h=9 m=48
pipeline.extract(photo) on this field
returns h=12 m=1
